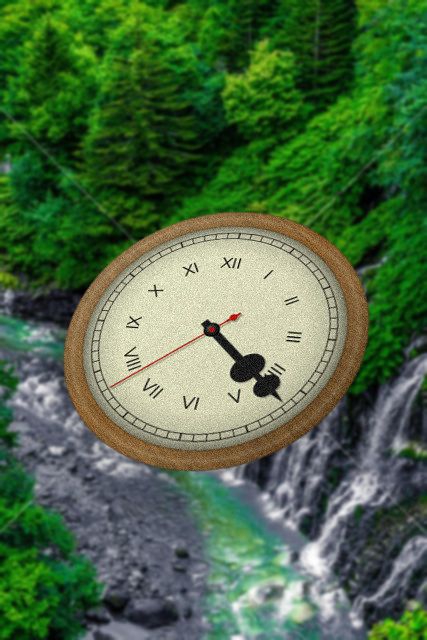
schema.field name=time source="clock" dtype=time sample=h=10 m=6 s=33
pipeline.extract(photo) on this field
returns h=4 m=21 s=38
